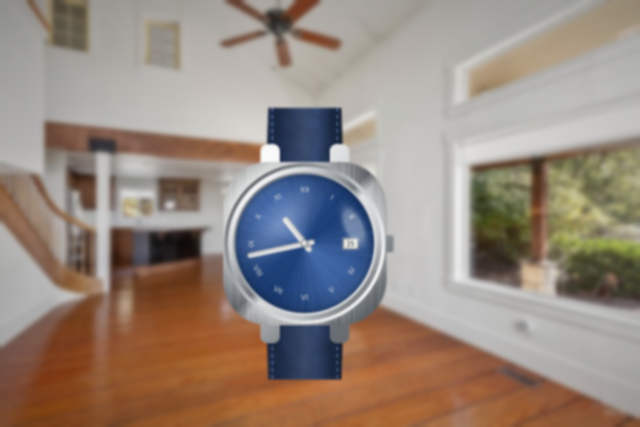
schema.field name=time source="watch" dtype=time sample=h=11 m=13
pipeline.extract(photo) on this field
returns h=10 m=43
